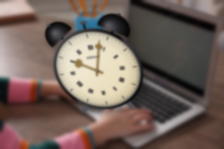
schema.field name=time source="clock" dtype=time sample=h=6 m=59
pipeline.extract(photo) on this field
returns h=10 m=3
